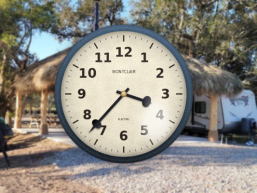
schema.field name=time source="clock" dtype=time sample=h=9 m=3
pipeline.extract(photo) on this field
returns h=3 m=37
